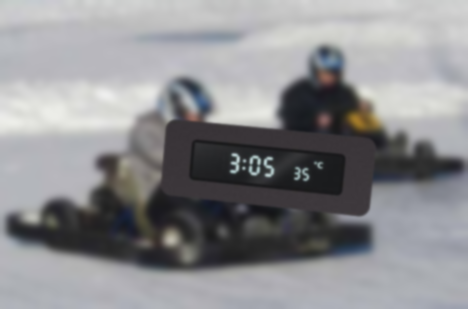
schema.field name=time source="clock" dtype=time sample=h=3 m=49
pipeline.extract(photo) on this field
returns h=3 m=5
